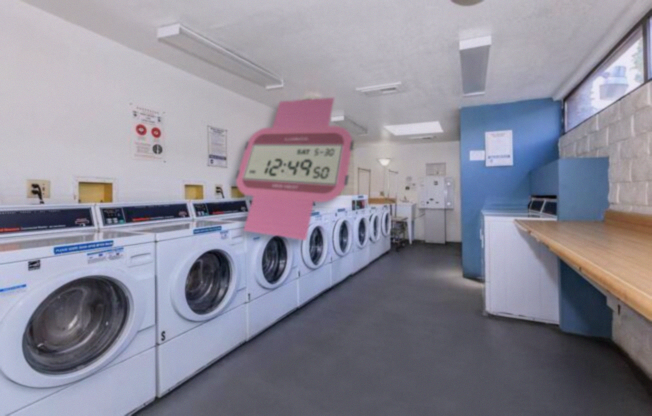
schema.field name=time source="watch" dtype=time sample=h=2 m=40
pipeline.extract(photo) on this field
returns h=12 m=49
